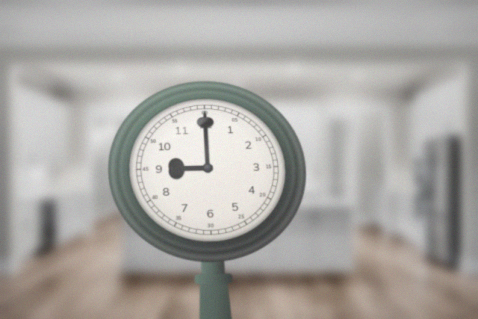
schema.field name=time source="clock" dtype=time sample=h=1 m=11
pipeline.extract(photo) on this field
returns h=9 m=0
